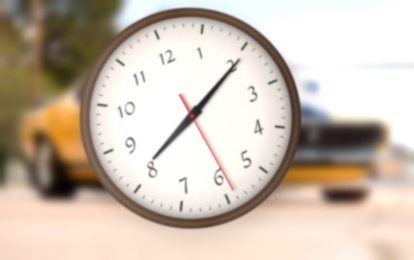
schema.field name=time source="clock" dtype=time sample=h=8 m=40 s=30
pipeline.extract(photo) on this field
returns h=8 m=10 s=29
